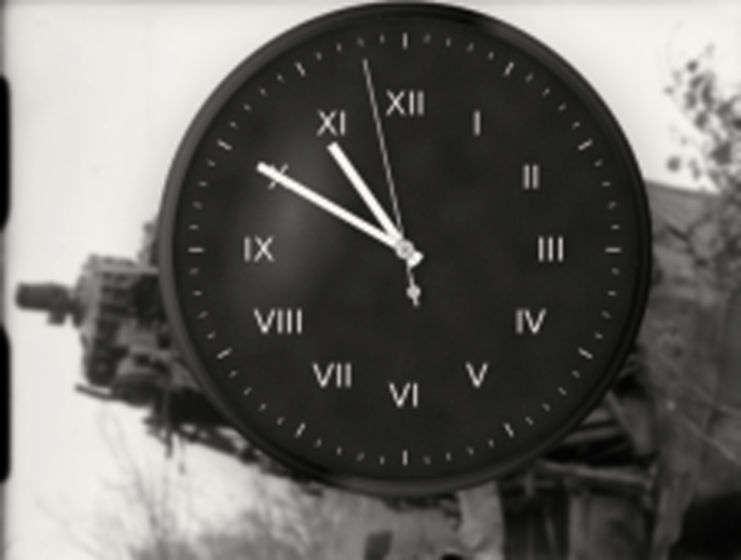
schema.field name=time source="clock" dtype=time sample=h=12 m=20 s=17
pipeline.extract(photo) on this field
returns h=10 m=49 s=58
